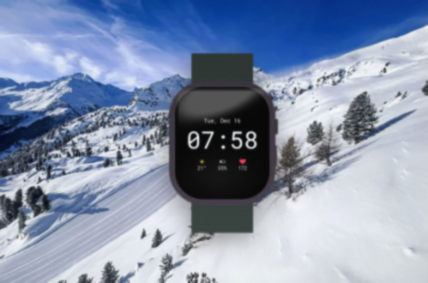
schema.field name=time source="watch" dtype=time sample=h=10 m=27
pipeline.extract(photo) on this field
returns h=7 m=58
